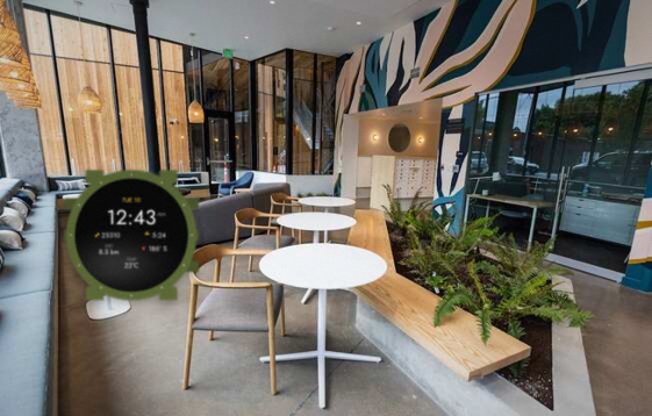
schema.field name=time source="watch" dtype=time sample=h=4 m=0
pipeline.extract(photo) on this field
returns h=12 m=43
